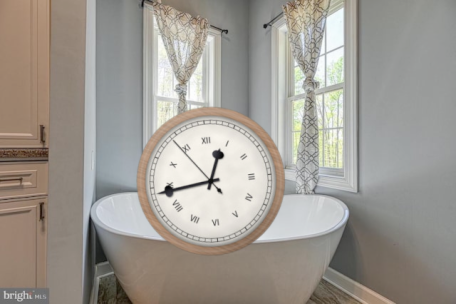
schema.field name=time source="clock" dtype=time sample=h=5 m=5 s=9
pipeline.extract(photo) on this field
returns h=12 m=43 s=54
